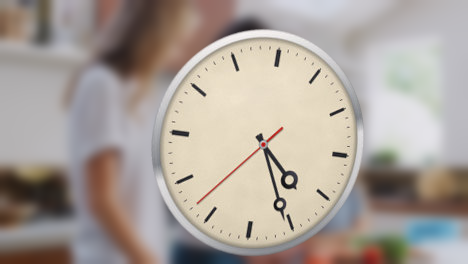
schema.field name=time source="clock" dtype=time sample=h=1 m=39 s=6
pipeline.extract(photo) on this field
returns h=4 m=25 s=37
